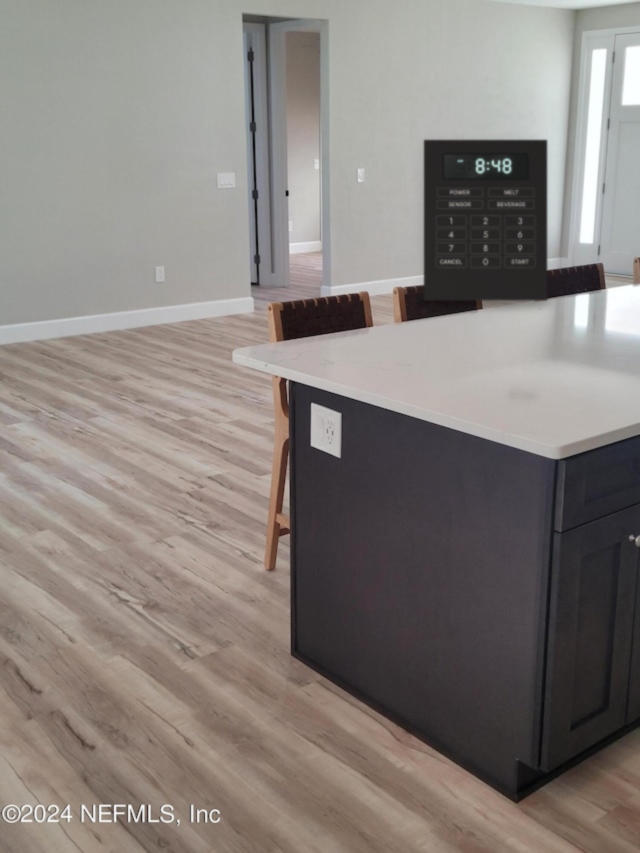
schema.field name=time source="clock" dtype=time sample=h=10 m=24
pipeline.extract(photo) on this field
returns h=8 m=48
